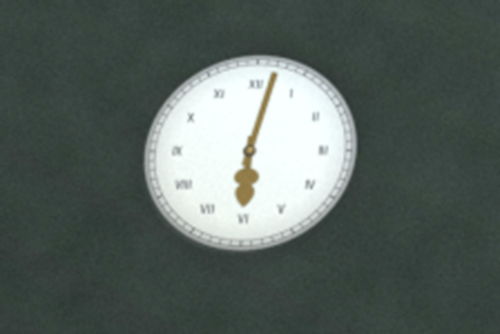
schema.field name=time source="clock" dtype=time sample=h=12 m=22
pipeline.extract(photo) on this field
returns h=6 m=2
